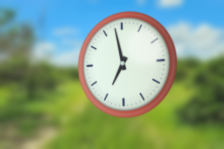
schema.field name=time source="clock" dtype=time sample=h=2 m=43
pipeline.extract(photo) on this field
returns h=6 m=58
